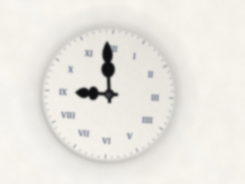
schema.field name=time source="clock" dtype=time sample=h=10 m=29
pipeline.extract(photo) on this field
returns h=8 m=59
